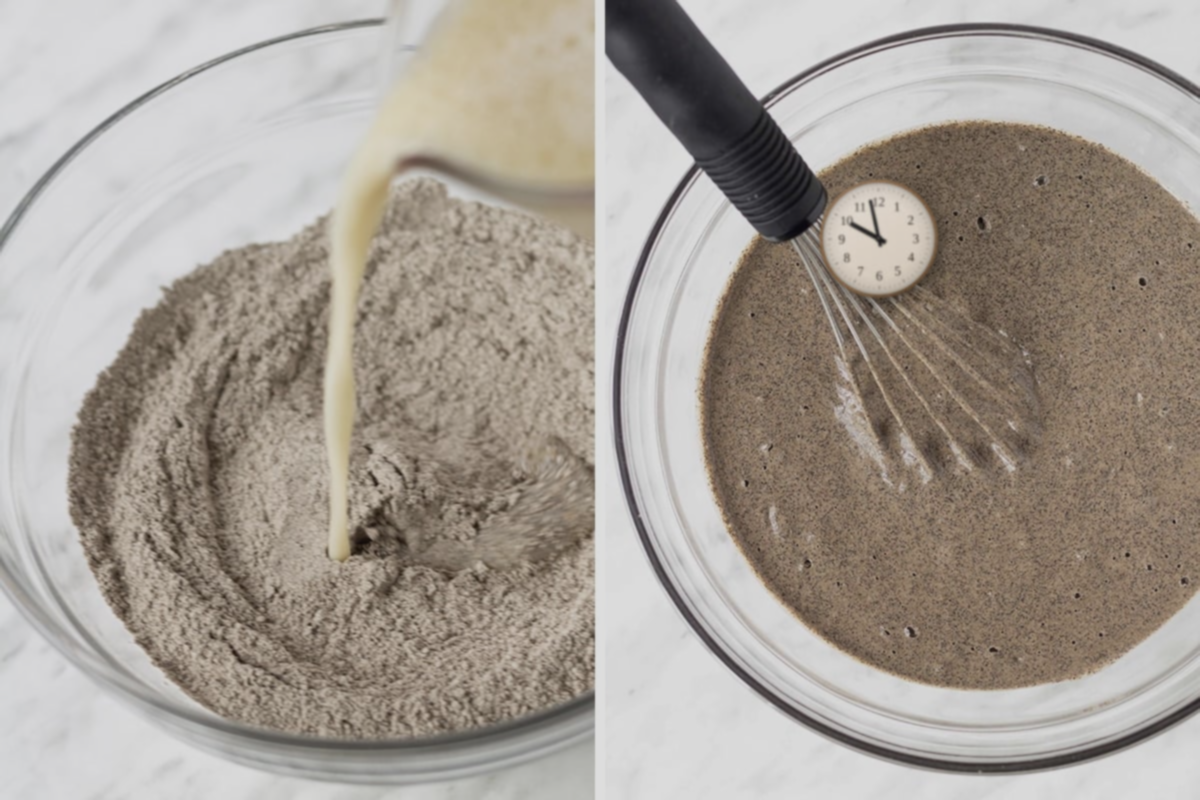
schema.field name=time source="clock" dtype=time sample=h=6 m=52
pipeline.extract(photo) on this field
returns h=9 m=58
